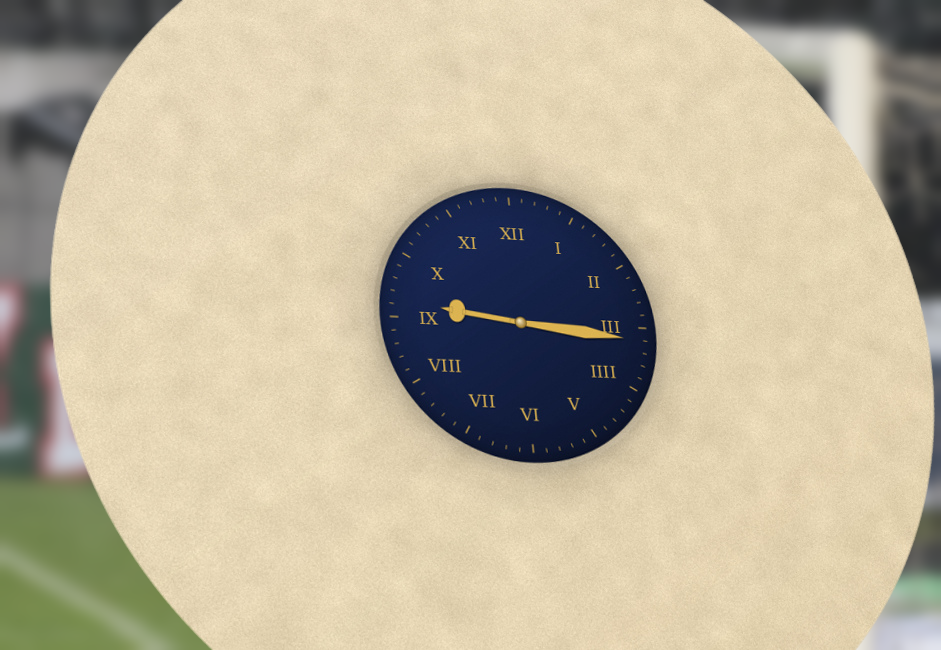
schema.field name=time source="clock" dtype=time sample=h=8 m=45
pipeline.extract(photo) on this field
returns h=9 m=16
